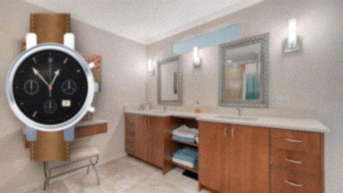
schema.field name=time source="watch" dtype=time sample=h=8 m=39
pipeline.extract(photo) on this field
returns h=12 m=53
